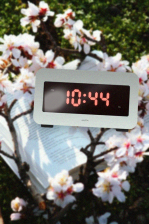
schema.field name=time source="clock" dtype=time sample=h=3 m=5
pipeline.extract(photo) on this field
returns h=10 m=44
